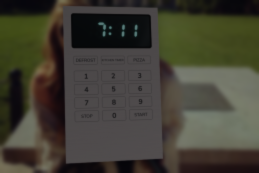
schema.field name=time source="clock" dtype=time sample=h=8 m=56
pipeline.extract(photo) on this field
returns h=7 m=11
